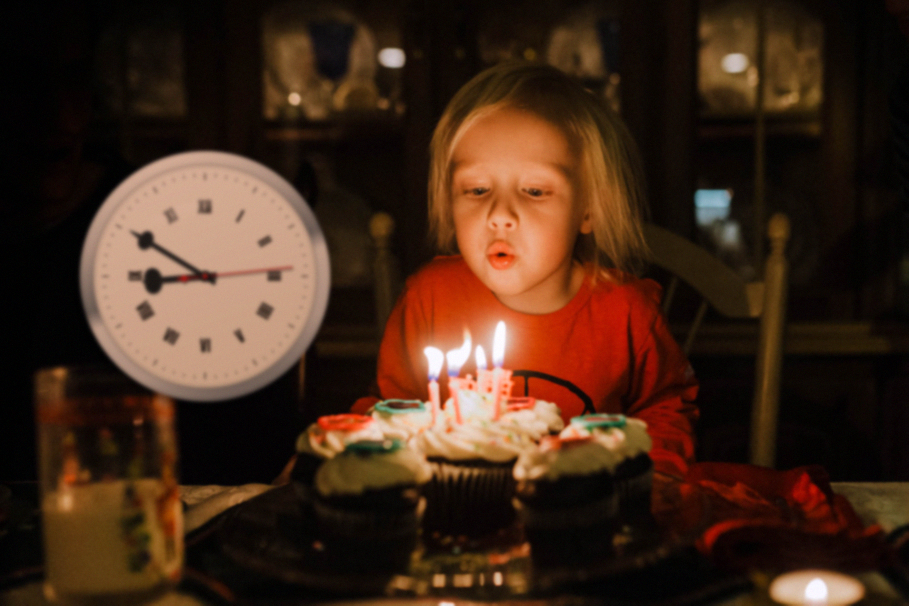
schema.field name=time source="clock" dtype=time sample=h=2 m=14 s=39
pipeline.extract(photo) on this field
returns h=8 m=50 s=14
